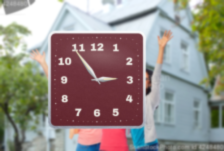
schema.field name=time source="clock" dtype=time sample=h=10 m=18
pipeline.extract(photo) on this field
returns h=2 m=54
